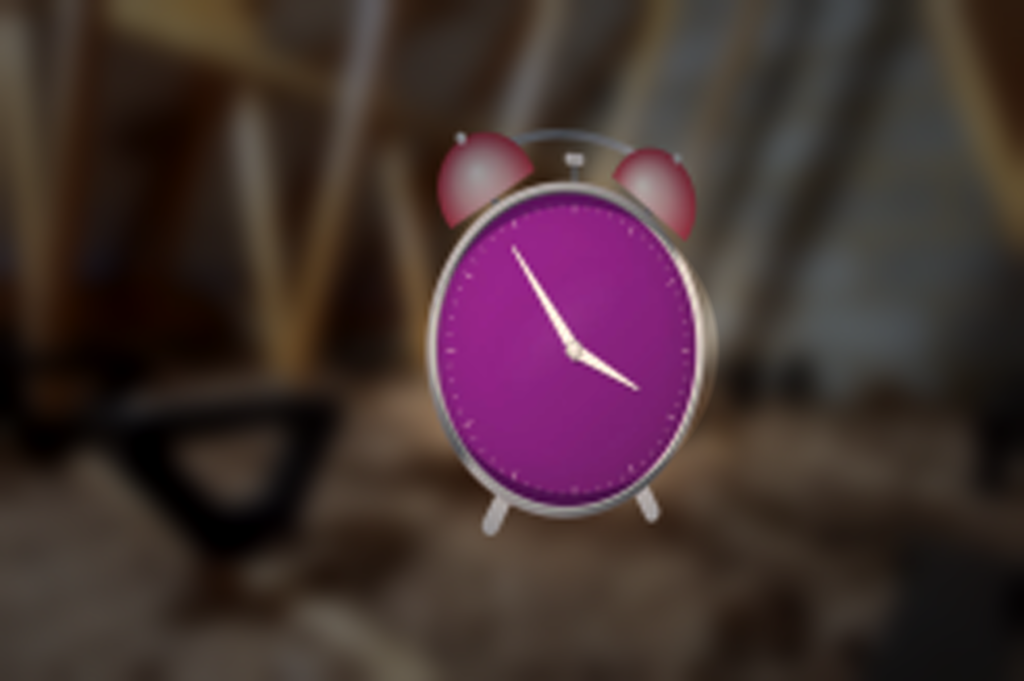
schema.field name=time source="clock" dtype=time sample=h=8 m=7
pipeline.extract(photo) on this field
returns h=3 m=54
